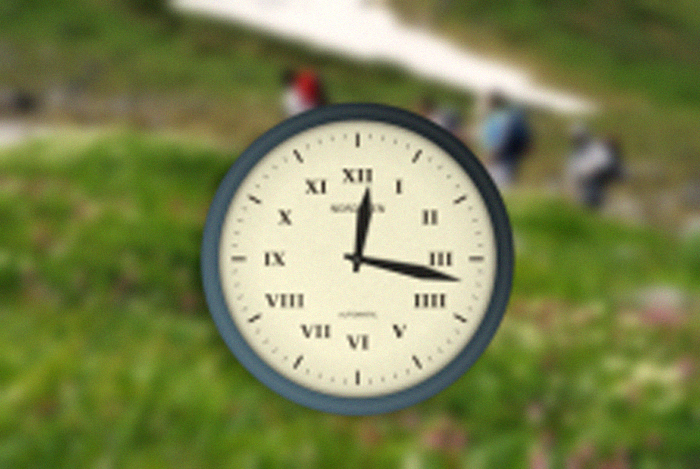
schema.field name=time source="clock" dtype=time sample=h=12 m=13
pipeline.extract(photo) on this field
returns h=12 m=17
